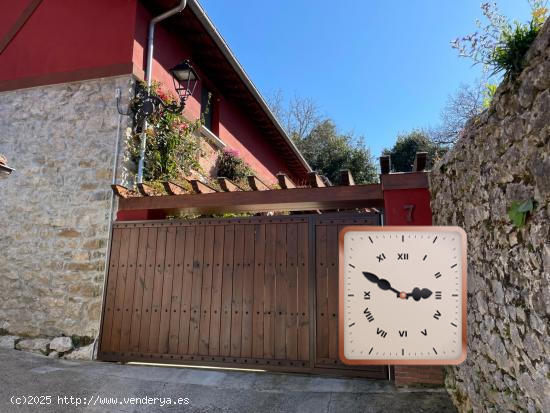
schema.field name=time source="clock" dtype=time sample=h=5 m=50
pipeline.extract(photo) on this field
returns h=2 m=50
